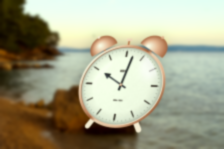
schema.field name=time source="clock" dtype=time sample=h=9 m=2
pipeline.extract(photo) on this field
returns h=10 m=2
